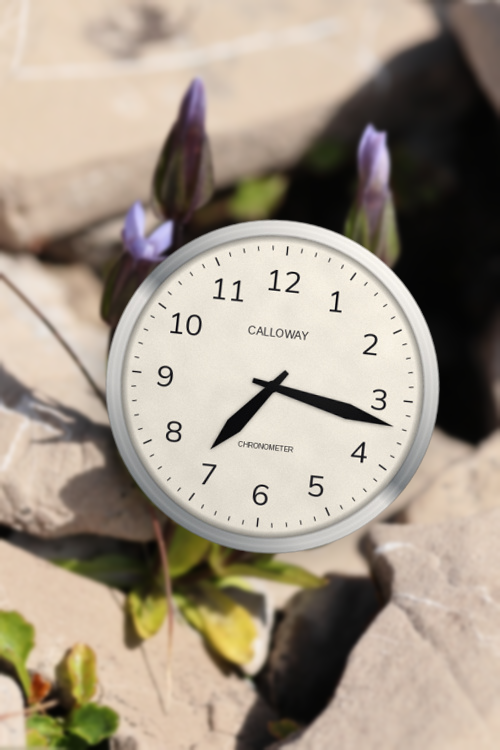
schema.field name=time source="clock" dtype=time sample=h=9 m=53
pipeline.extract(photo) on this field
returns h=7 m=17
